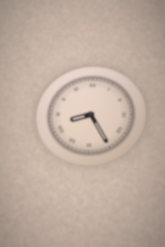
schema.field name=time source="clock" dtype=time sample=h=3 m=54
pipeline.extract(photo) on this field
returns h=8 m=25
